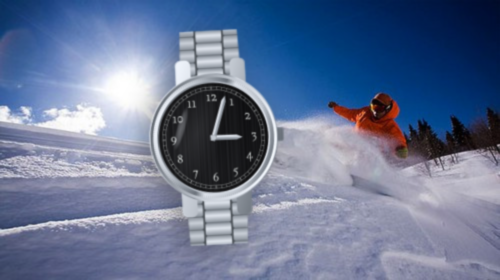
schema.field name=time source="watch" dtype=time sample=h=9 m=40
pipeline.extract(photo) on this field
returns h=3 m=3
